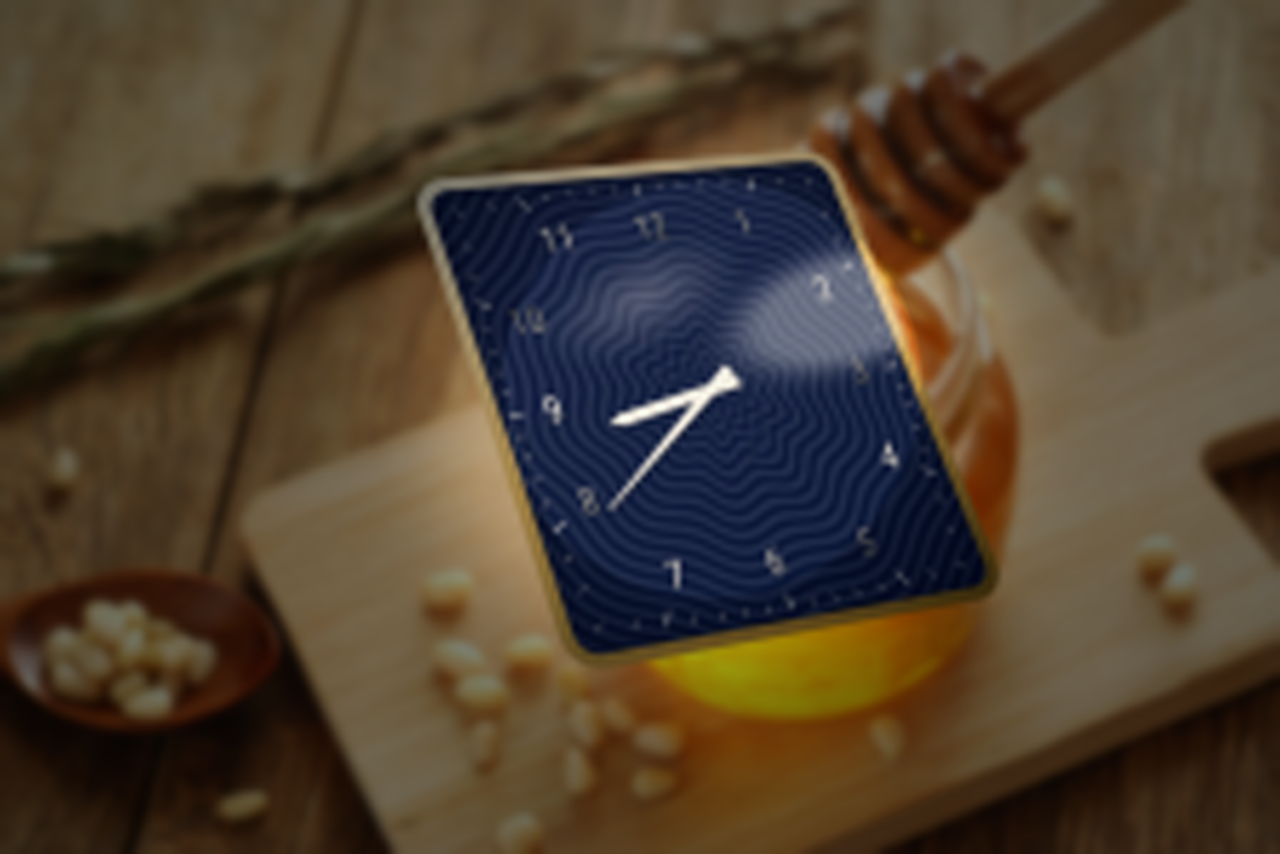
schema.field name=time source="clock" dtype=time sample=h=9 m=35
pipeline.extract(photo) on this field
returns h=8 m=39
